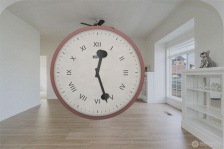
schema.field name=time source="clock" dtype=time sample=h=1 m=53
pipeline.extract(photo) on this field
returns h=12 m=27
